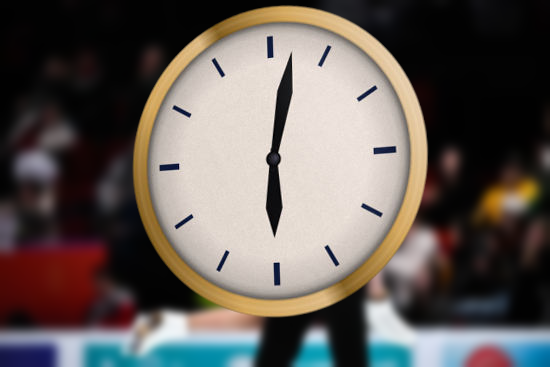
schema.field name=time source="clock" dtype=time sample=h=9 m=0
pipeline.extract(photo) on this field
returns h=6 m=2
